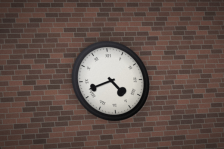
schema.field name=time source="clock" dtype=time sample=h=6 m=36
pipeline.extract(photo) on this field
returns h=4 m=42
